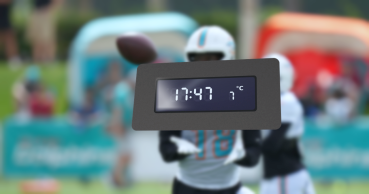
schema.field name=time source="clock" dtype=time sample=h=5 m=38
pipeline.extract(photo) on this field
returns h=17 m=47
